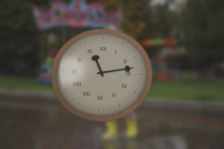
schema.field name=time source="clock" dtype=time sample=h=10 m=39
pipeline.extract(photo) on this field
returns h=11 m=13
